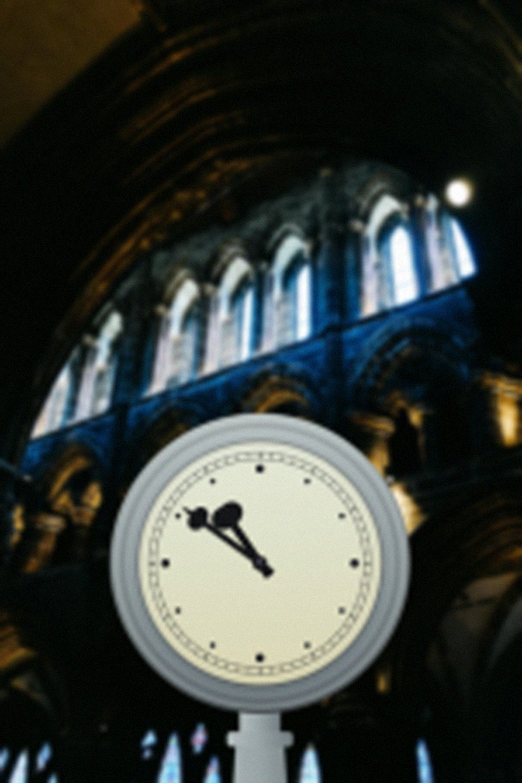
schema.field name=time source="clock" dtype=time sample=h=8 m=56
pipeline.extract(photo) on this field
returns h=10 m=51
